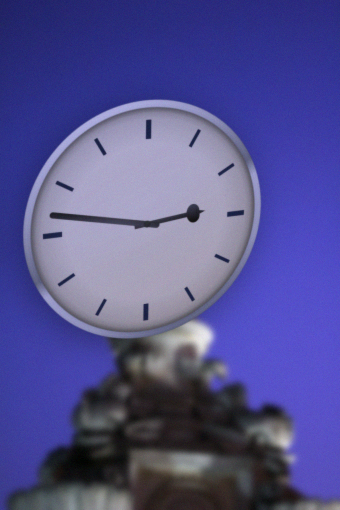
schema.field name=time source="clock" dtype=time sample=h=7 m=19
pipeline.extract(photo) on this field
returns h=2 m=47
